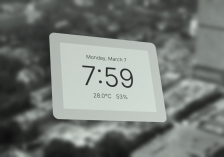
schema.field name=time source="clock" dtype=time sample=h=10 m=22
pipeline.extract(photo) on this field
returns h=7 m=59
